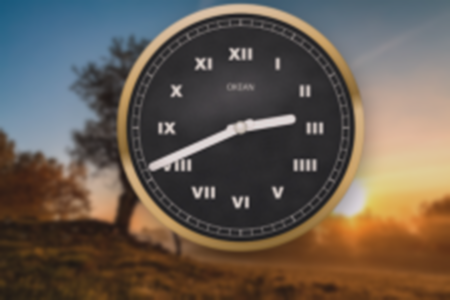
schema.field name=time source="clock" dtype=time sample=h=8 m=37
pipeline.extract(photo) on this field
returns h=2 m=41
